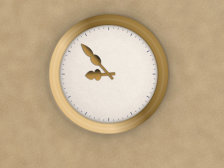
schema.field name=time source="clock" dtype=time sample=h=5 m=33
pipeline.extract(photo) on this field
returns h=8 m=53
